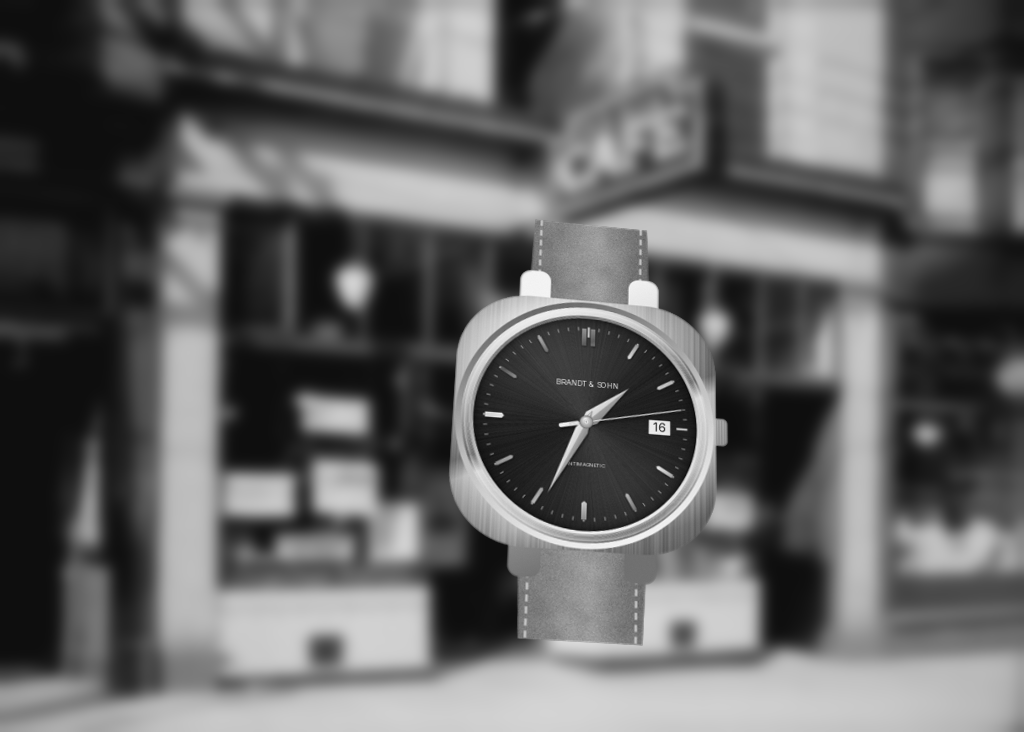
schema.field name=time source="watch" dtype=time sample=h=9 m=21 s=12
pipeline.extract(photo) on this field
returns h=1 m=34 s=13
